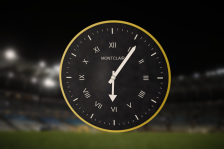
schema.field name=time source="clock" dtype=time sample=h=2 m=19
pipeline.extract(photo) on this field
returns h=6 m=6
